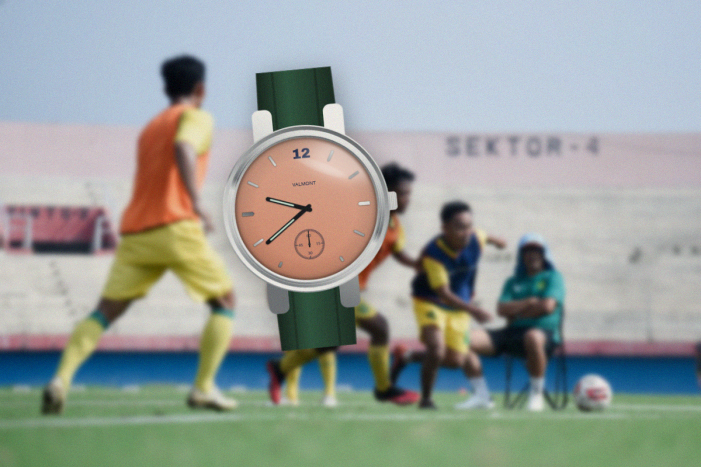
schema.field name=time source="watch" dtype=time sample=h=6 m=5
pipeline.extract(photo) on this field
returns h=9 m=39
